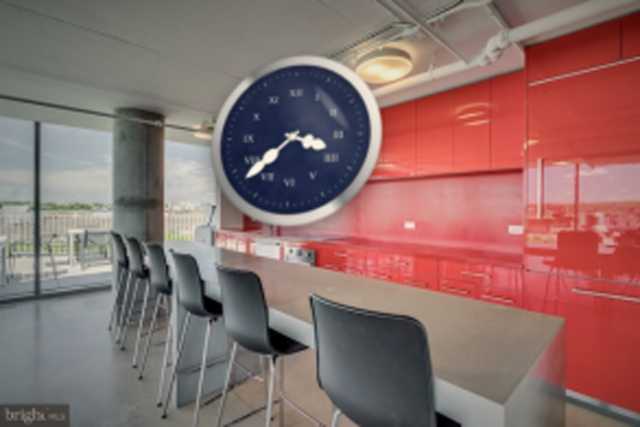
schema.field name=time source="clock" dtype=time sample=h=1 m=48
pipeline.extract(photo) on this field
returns h=3 m=38
